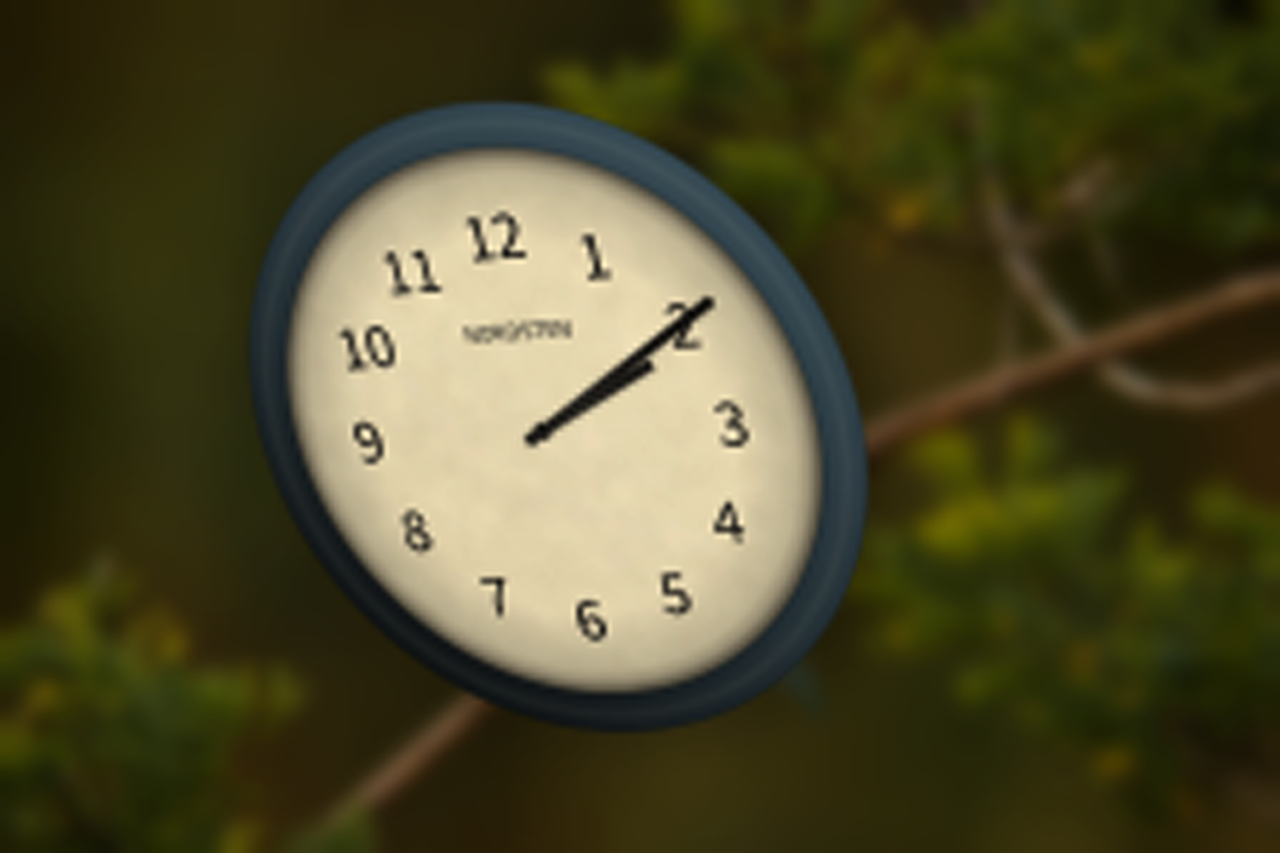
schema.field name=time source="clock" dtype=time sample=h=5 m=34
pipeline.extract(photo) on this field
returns h=2 m=10
